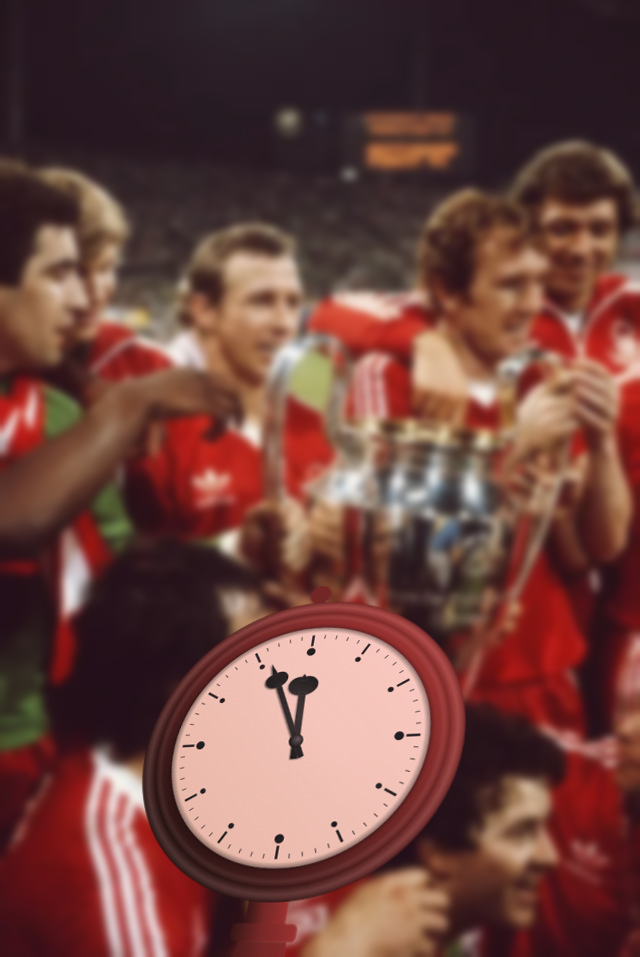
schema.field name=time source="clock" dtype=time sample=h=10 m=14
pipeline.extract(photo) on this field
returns h=11 m=56
